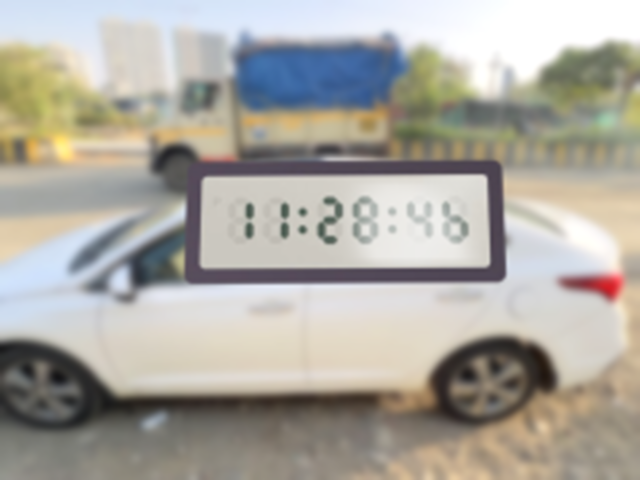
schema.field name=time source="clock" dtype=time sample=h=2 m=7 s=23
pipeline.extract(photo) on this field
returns h=11 m=28 s=46
